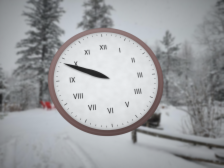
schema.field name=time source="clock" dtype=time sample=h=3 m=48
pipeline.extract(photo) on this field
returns h=9 m=49
